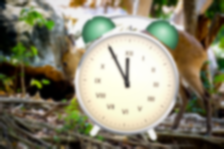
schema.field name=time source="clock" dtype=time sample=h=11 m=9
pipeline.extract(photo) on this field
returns h=11 m=55
